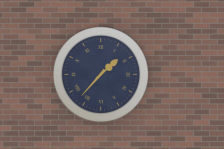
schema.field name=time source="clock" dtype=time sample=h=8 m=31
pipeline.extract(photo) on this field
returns h=1 m=37
